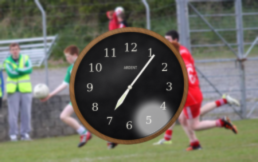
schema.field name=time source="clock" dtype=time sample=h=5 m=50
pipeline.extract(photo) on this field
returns h=7 m=6
